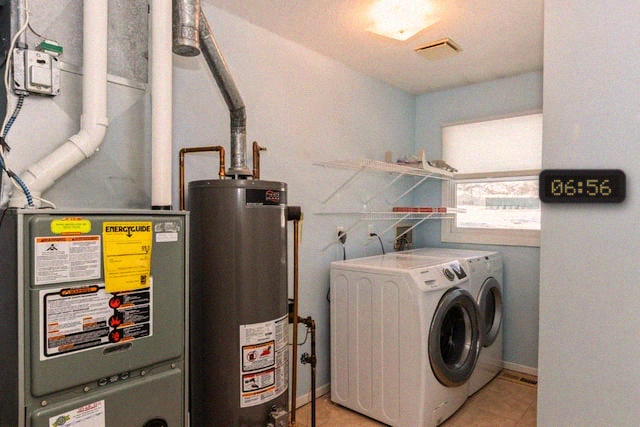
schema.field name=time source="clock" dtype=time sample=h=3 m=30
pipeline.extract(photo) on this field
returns h=6 m=56
